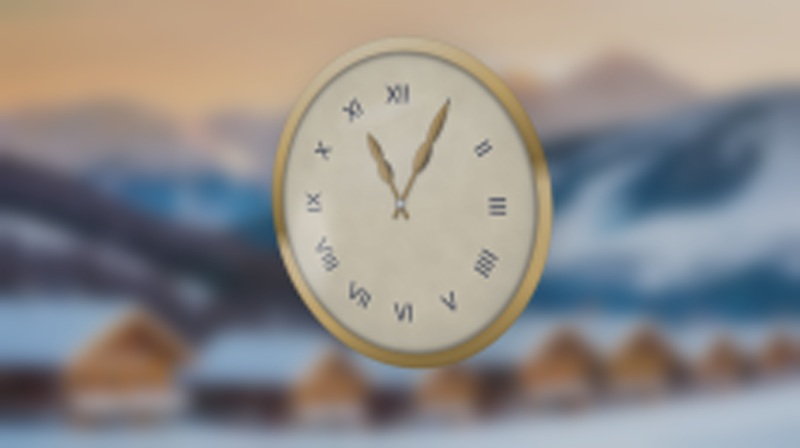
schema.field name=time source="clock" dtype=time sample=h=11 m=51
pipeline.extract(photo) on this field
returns h=11 m=5
